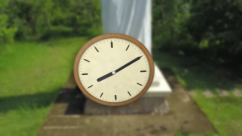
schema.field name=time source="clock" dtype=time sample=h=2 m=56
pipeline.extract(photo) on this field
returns h=8 m=10
